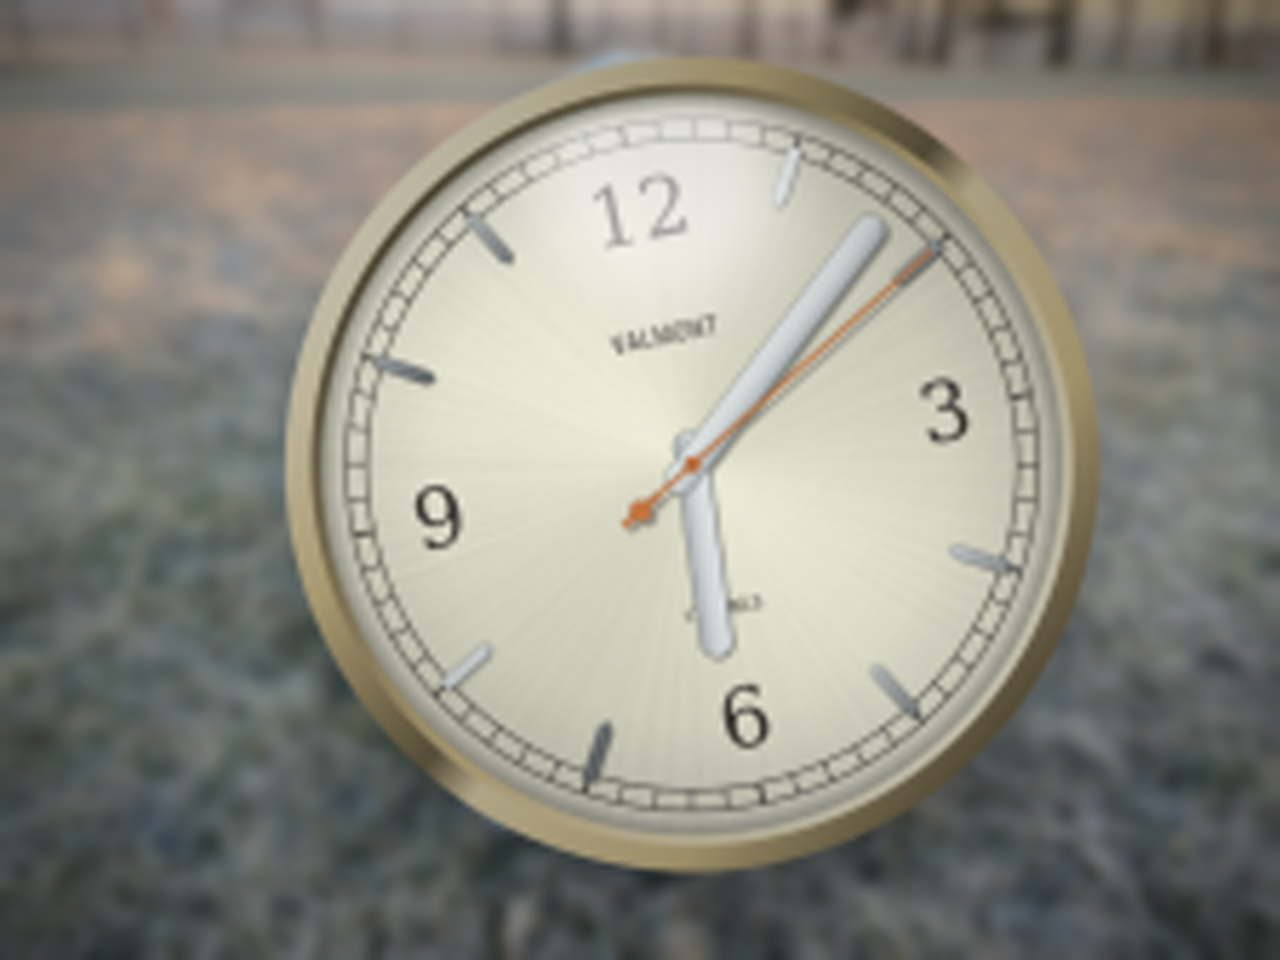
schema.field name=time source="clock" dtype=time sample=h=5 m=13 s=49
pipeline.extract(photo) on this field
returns h=6 m=8 s=10
